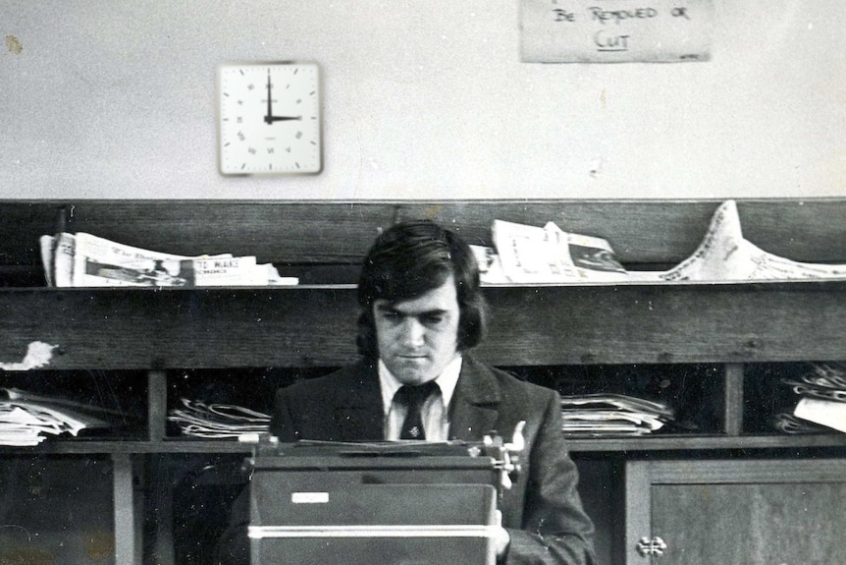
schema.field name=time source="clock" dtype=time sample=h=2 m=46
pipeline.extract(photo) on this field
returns h=3 m=0
